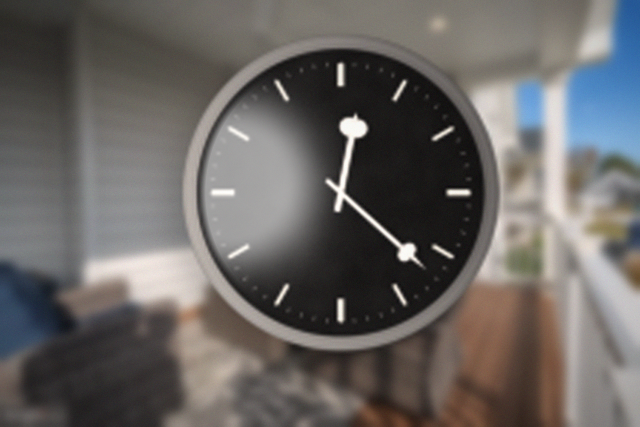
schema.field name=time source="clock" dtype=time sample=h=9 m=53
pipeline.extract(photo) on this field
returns h=12 m=22
